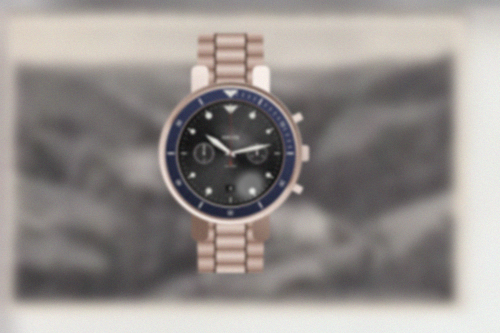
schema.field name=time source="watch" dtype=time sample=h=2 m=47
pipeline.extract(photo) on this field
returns h=10 m=13
